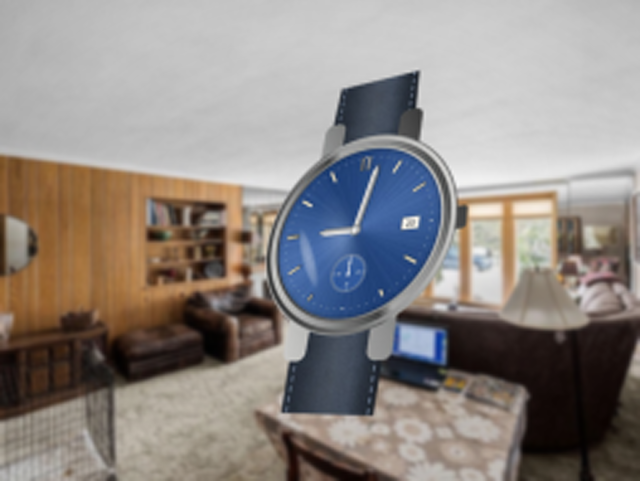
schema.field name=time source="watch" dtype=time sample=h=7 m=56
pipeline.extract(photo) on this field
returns h=9 m=2
